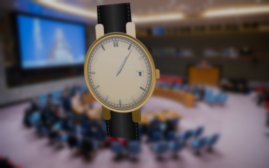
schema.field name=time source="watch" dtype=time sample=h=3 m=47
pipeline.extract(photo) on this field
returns h=1 m=6
